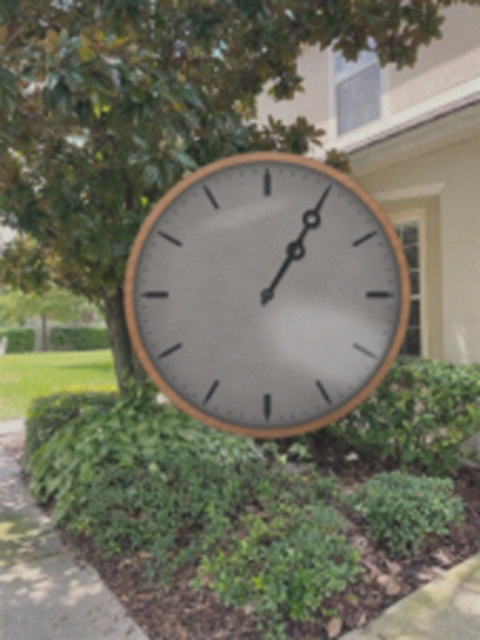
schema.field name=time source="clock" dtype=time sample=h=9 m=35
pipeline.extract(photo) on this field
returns h=1 m=5
